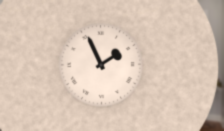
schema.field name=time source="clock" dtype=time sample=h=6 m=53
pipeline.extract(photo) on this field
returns h=1 m=56
